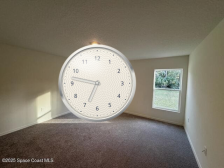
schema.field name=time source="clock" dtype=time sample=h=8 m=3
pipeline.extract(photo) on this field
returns h=6 m=47
